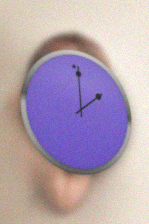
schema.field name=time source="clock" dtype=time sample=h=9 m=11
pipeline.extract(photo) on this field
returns h=2 m=1
